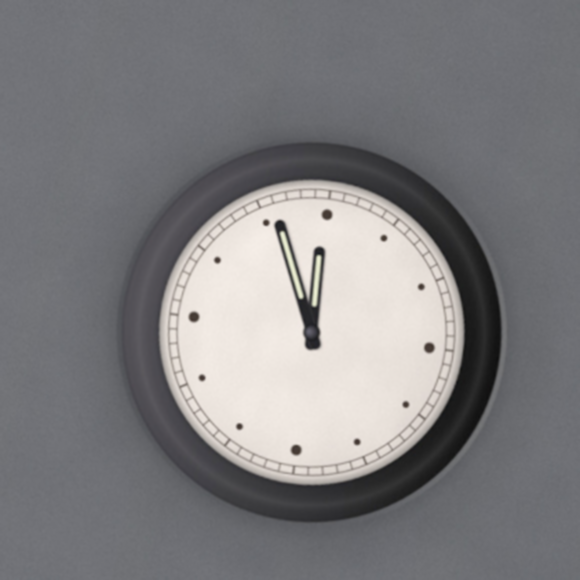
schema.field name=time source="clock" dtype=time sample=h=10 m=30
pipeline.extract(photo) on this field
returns h=11 m=56
